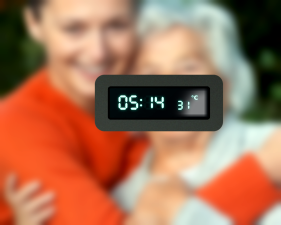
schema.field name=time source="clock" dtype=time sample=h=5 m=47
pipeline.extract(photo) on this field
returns h=5 m=14
